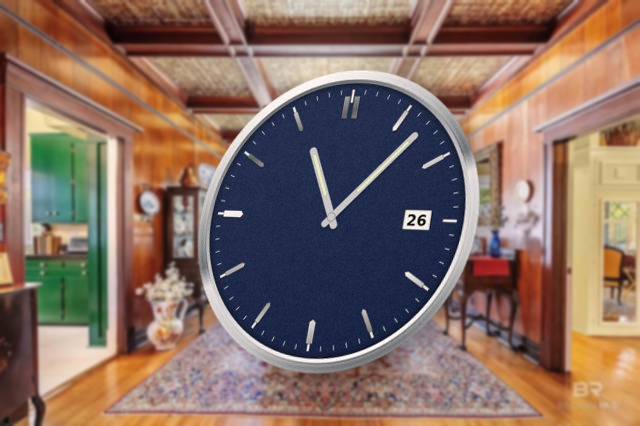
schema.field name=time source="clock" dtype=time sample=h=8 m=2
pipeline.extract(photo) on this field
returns h=11 m=7
